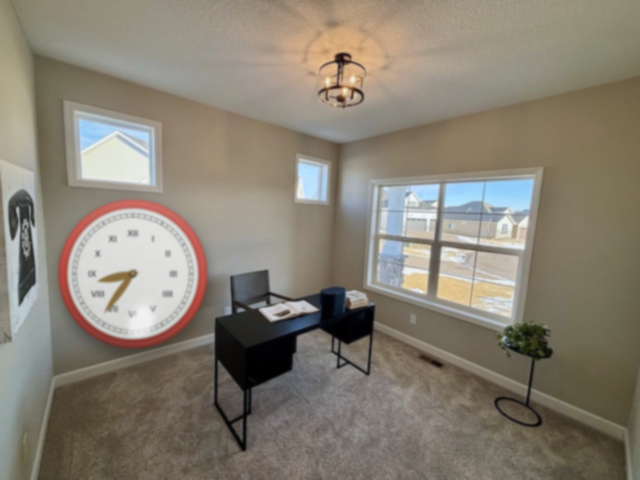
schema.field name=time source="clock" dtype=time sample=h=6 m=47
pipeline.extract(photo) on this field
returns h=8 m=36
